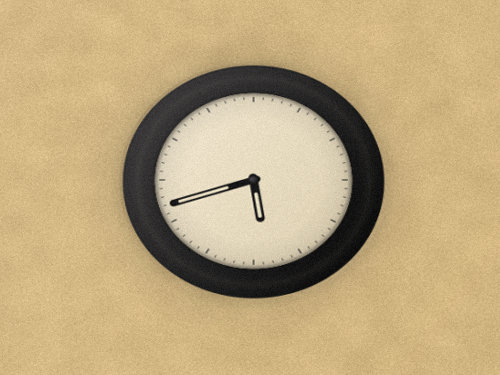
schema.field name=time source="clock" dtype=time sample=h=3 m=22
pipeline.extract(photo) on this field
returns h=5 m=42
